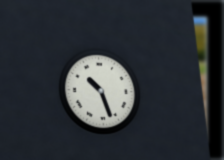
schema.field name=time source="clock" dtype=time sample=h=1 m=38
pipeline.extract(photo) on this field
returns h=10 m=27
